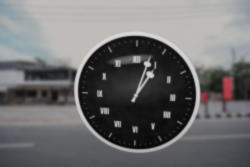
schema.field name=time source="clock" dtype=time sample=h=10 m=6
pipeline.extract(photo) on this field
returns h=1 m=3
